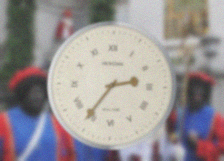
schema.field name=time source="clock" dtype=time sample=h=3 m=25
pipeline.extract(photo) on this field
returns h=2 m=36
